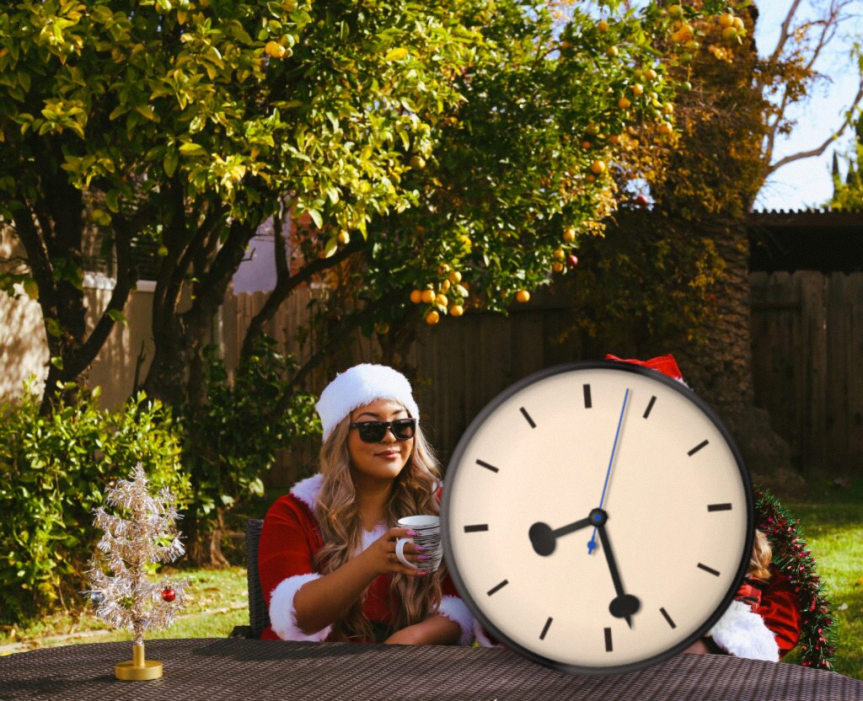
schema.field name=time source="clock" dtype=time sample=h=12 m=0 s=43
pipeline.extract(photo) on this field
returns h=8 m=28 s=3
